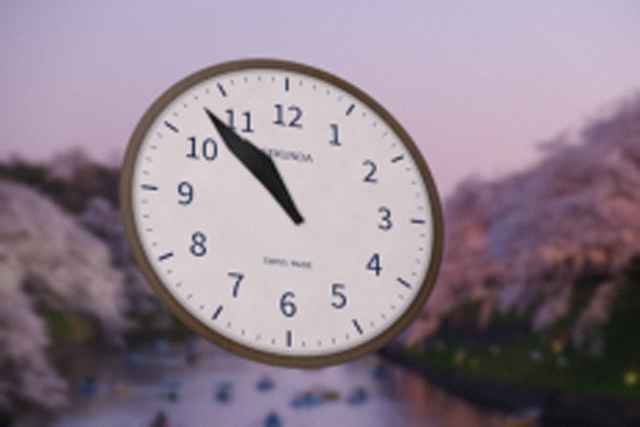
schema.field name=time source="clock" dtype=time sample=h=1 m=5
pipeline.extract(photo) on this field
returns h=10 m=53
